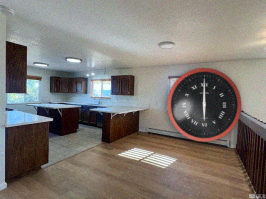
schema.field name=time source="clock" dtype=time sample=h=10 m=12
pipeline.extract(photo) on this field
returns h=6 m=0
